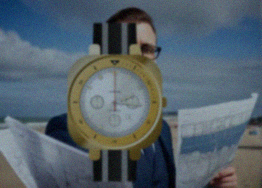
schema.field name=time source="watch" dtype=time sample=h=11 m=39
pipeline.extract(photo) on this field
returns h=2 m=16
